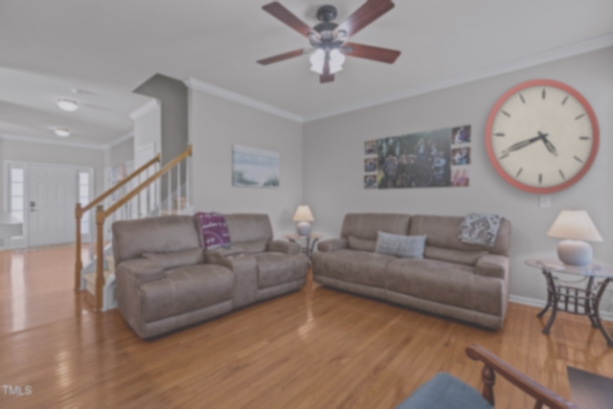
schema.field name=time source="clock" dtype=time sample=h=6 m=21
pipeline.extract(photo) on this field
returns h=4 m=41
